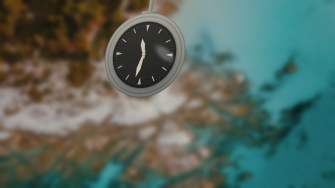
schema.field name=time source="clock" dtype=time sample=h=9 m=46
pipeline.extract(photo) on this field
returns h=11 m=32
